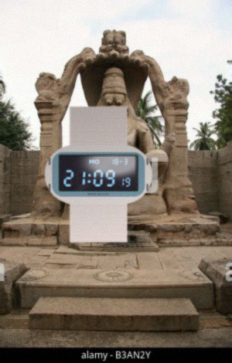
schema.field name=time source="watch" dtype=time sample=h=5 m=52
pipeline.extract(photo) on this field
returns h=21 m=9
